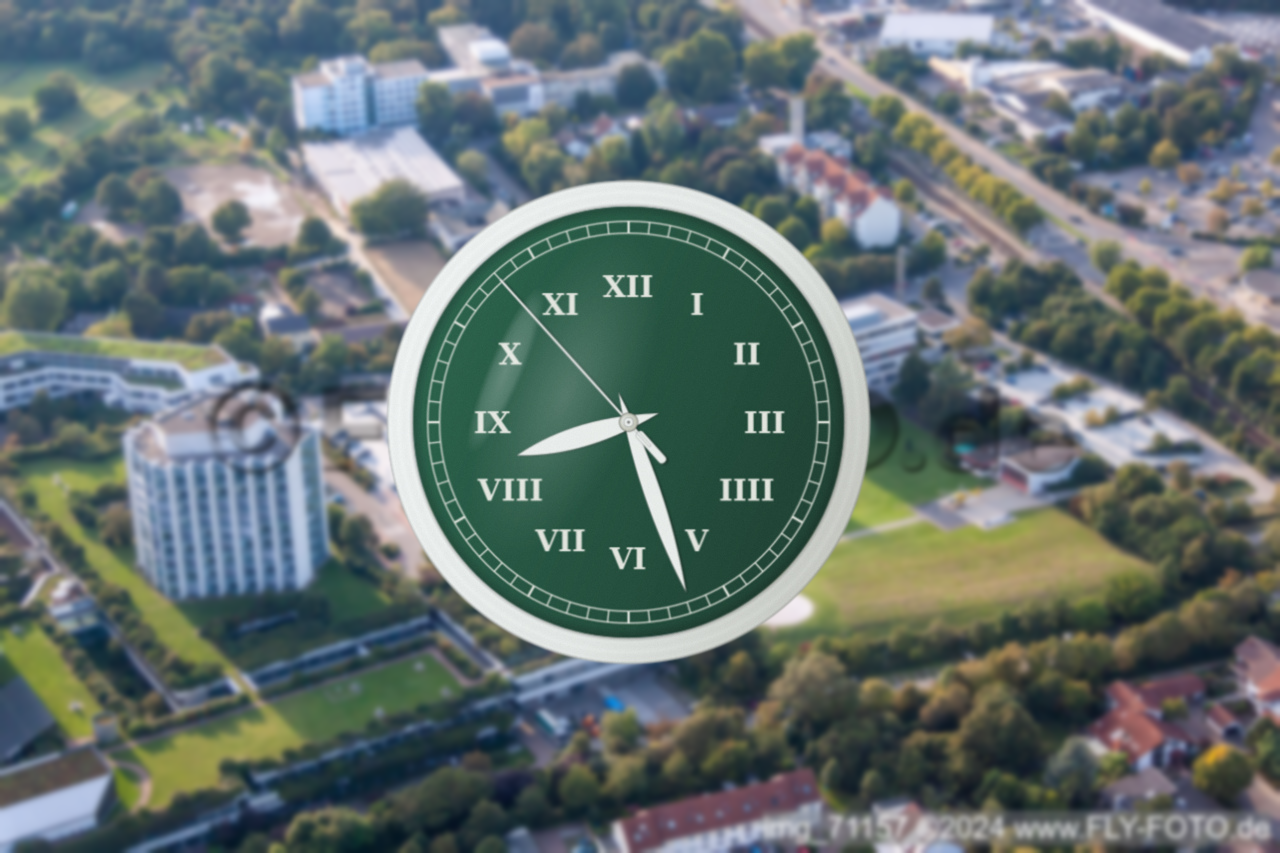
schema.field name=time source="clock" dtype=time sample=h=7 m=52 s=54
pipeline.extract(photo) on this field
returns h=8 m=26 s=53
